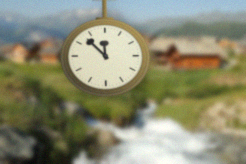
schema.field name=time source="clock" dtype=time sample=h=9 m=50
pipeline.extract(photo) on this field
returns h=11 m=53
